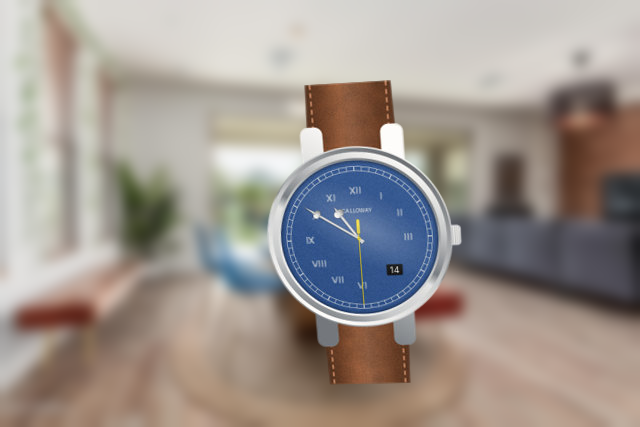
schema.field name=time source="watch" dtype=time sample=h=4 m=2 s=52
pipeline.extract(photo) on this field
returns h=10 m=50 s=30
